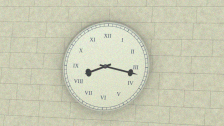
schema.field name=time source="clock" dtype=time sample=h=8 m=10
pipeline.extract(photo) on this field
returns h=8 m=17
